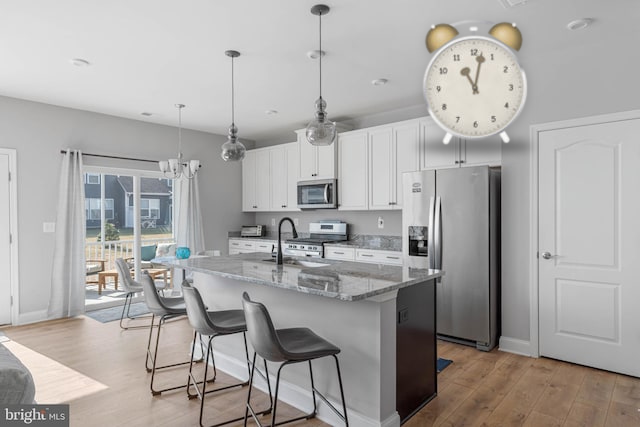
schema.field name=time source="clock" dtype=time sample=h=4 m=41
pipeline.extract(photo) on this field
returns h=11 m=2
